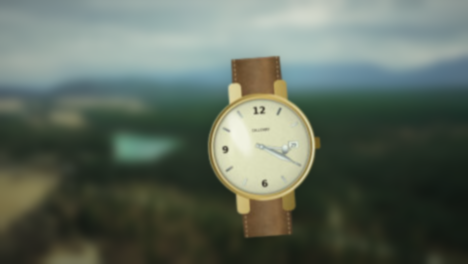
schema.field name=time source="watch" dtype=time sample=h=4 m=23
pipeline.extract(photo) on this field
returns h=3 m=20
